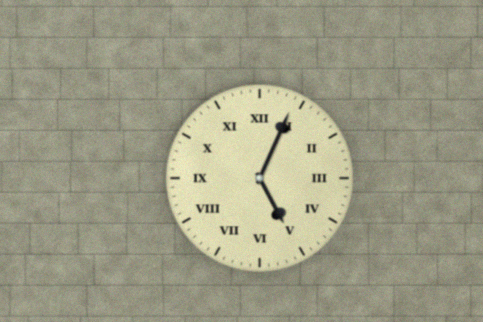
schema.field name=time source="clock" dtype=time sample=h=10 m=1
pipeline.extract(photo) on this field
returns h=5 m=4
